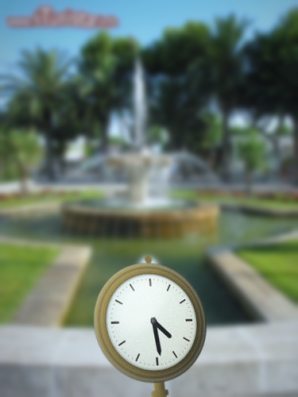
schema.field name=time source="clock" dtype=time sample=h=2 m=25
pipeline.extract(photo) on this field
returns h=4 m=29
